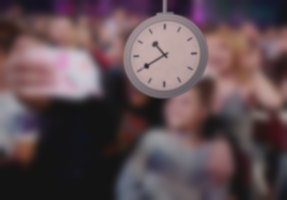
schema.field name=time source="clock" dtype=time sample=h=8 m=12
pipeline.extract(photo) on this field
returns h=10 m=40
